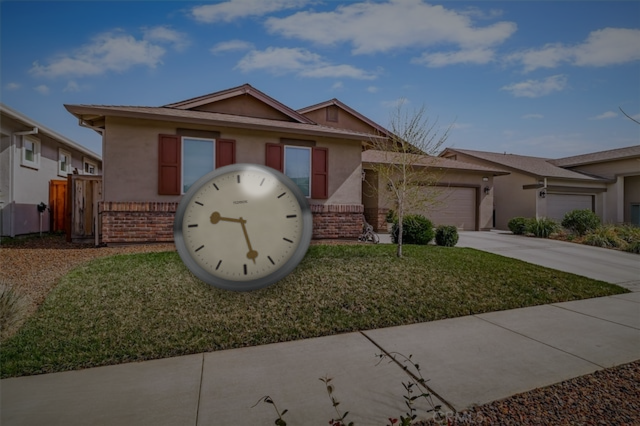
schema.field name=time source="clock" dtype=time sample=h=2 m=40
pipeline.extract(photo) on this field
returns h=9 m=28
